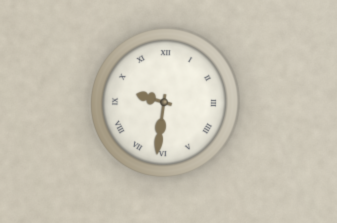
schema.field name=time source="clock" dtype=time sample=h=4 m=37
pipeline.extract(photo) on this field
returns h=9 m=31
